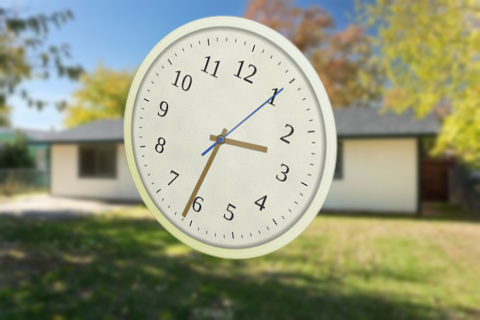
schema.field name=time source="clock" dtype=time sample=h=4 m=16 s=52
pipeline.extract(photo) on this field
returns h=2 m=31 s=5
